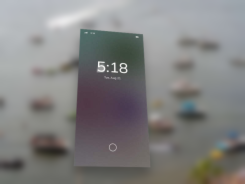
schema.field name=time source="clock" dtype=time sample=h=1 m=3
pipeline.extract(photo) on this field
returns h=5 m=18
